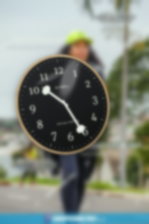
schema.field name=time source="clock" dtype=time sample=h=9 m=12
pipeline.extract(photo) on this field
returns h=10 m=26
